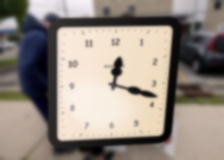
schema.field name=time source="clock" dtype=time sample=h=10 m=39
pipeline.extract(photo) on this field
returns h=12 m=18
